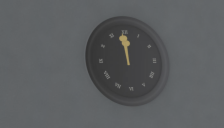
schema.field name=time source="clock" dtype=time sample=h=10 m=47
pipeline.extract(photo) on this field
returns h=11 m=59
